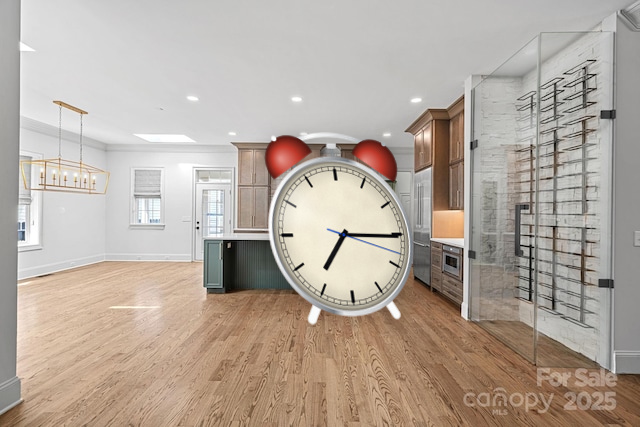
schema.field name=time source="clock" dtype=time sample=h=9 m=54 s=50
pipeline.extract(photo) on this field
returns h=7 m=15 s=18
